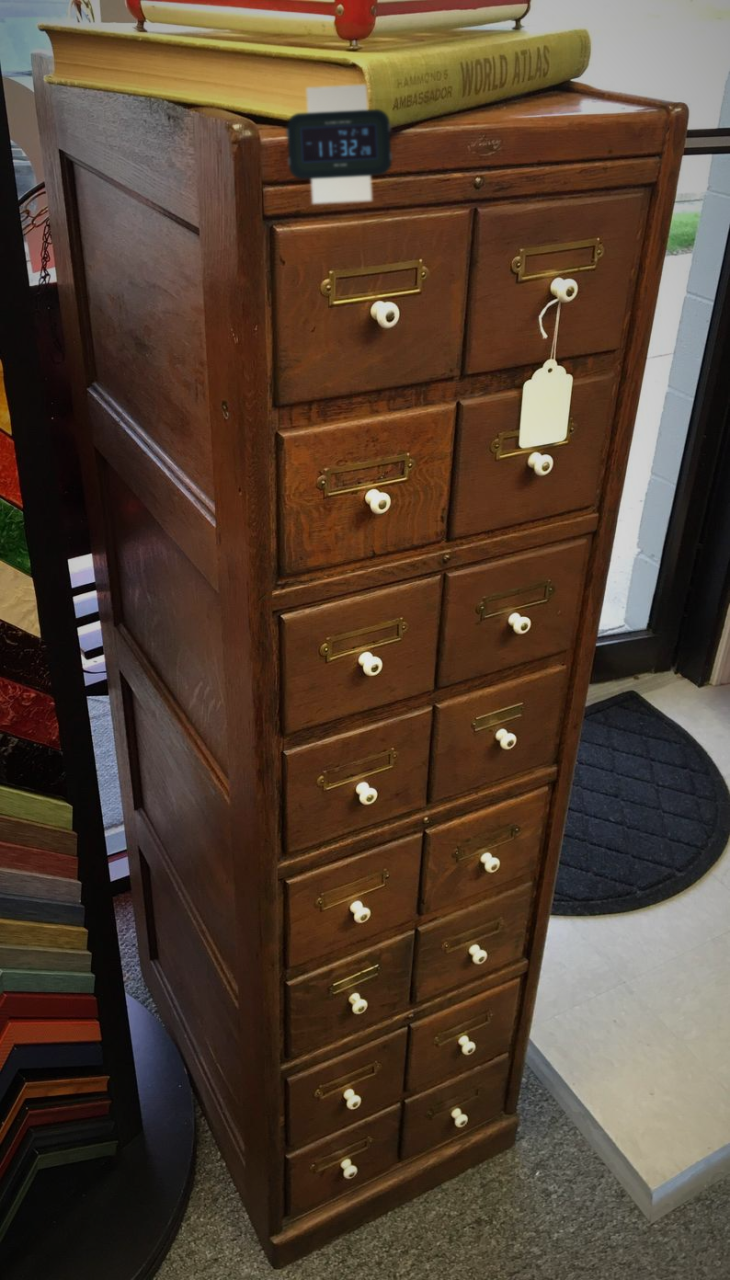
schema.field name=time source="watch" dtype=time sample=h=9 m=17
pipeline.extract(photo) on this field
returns h=11 m=32
